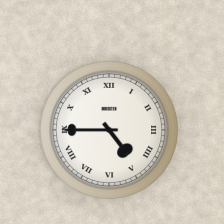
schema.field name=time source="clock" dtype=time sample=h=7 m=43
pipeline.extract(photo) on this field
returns h=4 m=45
